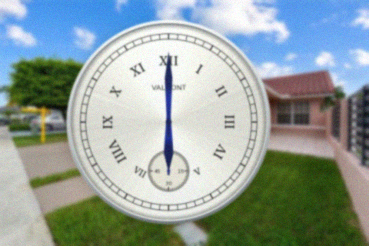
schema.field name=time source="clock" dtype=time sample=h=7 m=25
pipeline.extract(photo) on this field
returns h=6 m=0
